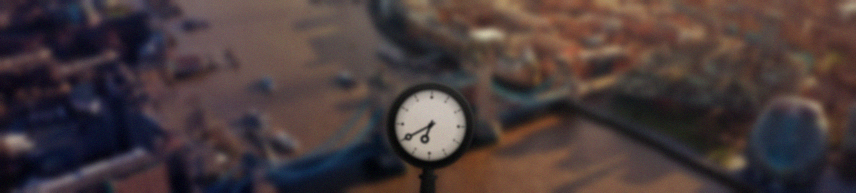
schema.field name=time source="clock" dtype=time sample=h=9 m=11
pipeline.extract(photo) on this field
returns h=6 m=40
